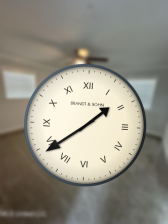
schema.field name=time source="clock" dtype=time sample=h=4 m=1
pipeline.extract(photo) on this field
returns h=1 m=39
